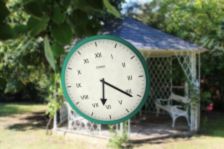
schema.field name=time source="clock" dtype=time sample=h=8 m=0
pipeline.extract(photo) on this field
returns h=6 m=21
